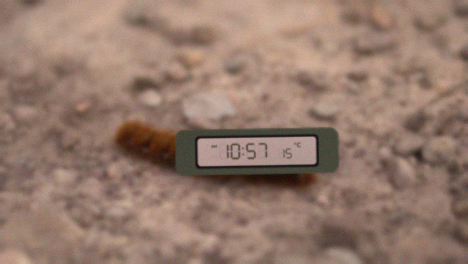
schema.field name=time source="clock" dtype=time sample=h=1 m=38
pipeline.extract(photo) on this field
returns h=10 m=57
